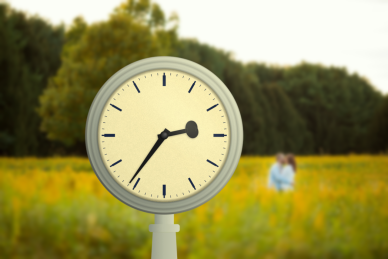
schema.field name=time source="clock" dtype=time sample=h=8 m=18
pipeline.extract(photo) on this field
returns h=2 m=36
